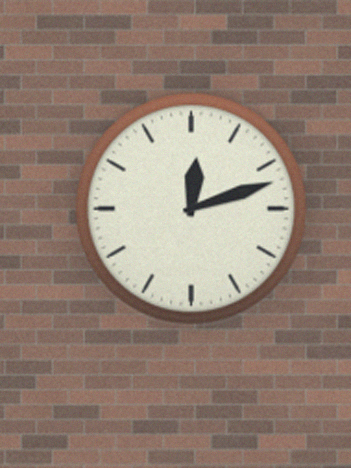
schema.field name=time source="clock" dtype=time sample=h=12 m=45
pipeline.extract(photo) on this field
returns h=12 m=12
